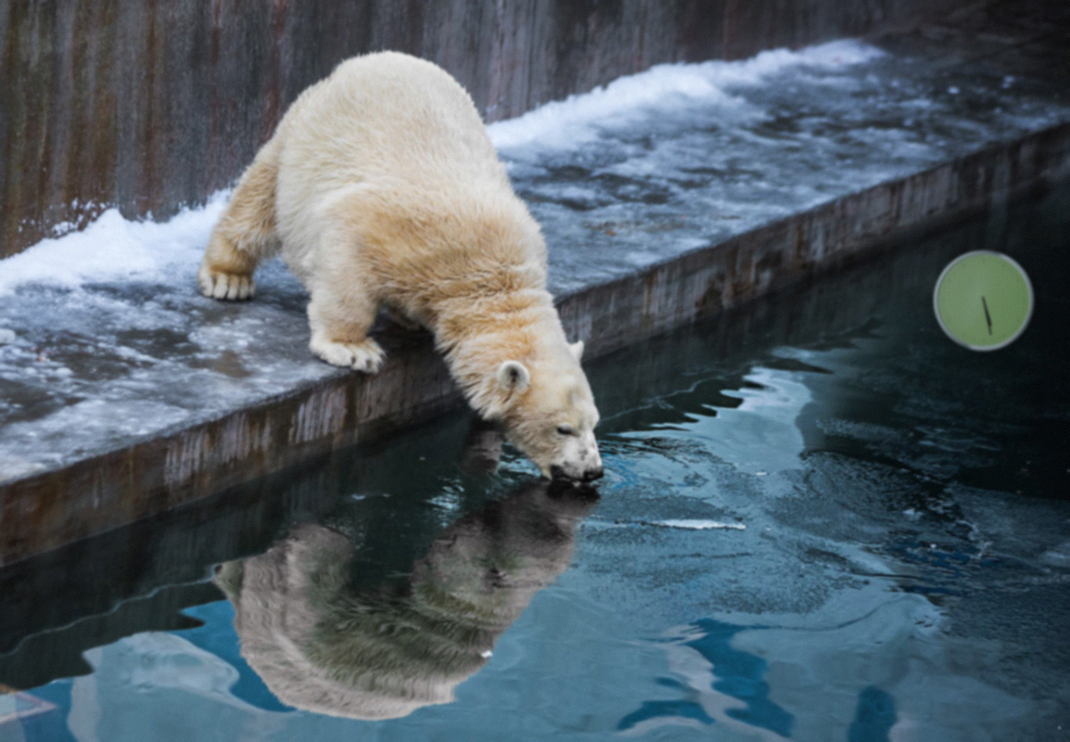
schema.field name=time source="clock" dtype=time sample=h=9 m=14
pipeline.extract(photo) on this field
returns h=5 m=28
